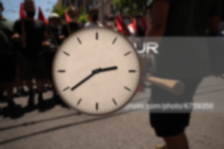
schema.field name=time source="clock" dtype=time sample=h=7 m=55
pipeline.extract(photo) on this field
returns h=2 m=39
